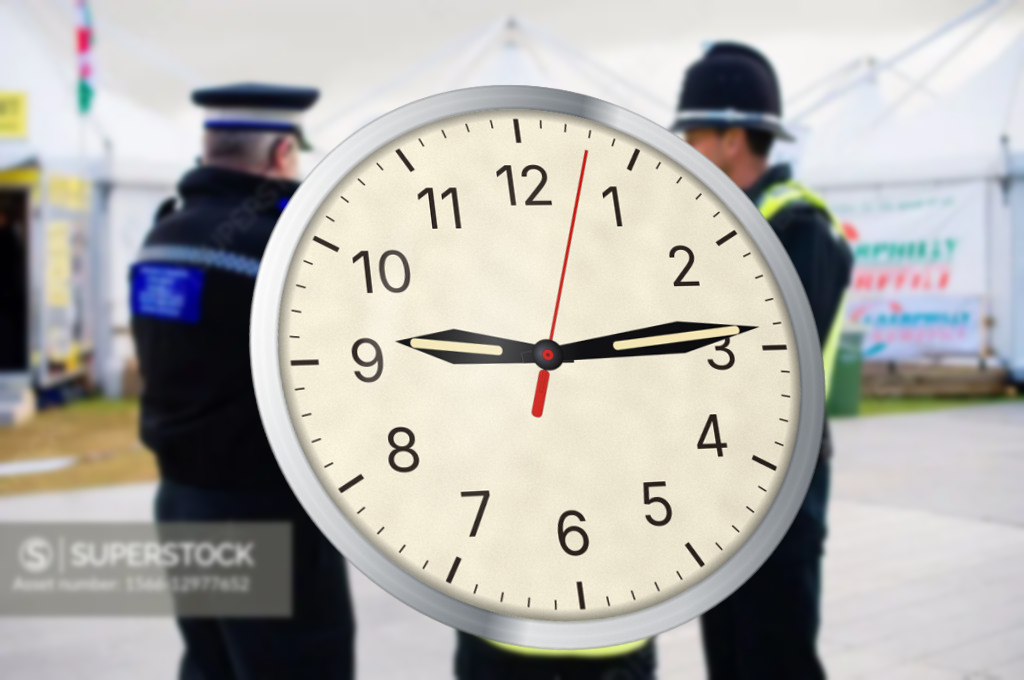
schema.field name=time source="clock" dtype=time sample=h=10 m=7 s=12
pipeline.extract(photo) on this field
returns h=9 m=14 s=3
